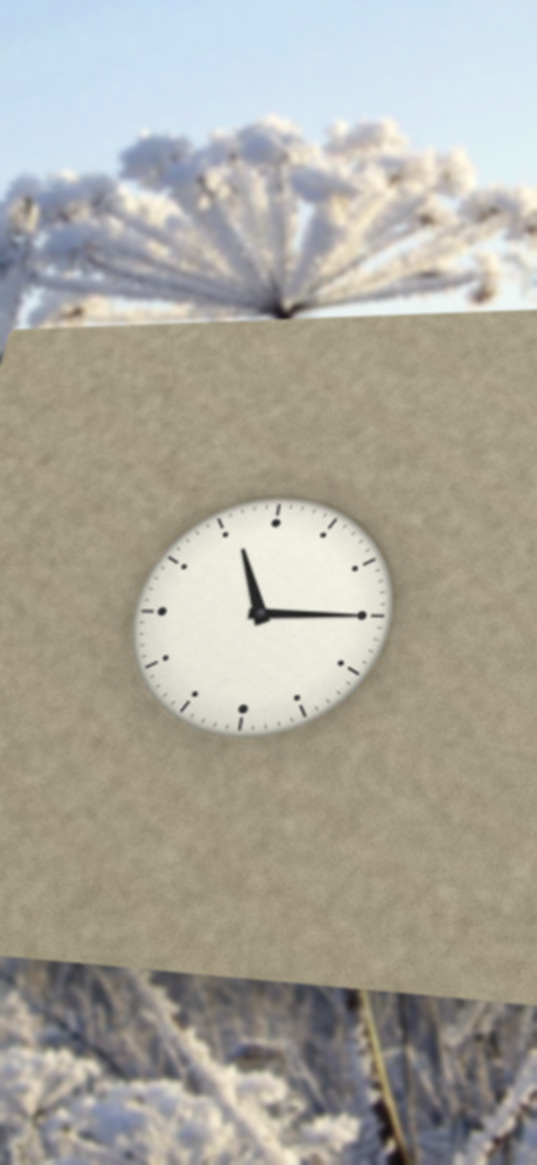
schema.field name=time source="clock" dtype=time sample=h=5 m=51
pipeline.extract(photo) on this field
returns h=11 m=15
